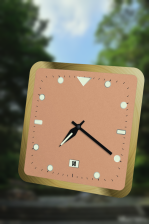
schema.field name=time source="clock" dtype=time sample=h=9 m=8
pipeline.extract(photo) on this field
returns h=7 m=20
